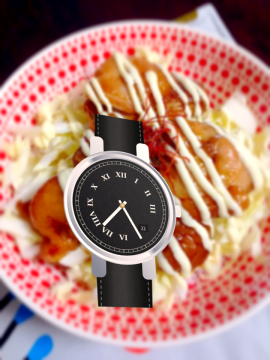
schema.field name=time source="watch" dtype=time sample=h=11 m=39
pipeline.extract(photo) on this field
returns h=7 m=25
